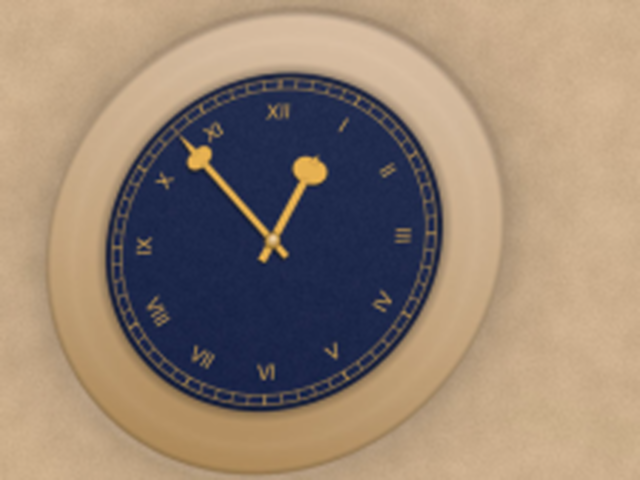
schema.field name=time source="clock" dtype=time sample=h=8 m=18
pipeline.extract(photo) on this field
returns h=12 m=53
